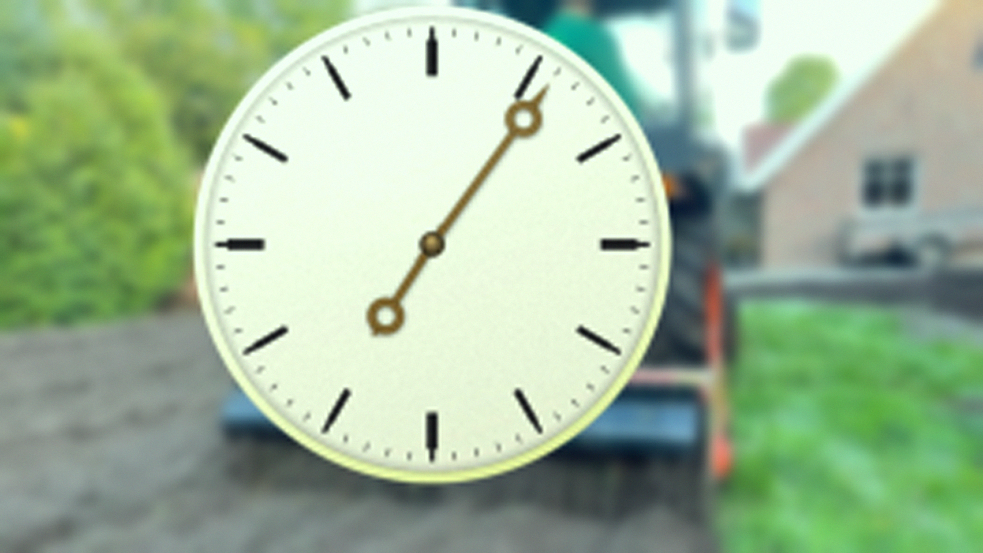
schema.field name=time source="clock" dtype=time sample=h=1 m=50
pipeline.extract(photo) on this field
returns h=7 m=6
